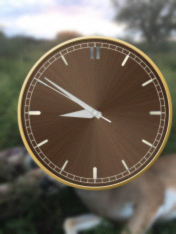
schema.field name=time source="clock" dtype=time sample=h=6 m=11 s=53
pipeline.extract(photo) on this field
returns h=8 m=50 s=50
